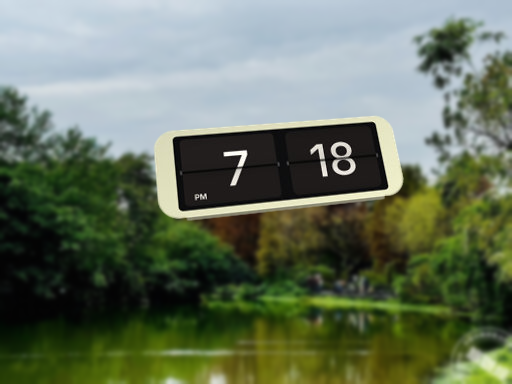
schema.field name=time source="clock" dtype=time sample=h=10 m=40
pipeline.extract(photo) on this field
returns h=7 m=18
